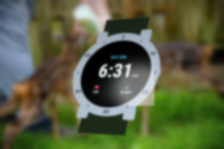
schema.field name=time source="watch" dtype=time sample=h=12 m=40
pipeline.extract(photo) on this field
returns h=6 m=31
